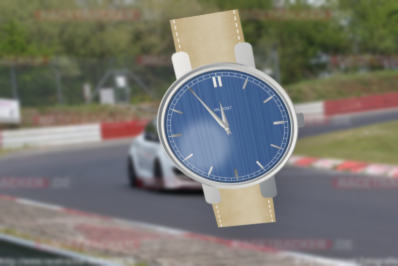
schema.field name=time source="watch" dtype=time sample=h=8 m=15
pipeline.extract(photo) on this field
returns h=11 m=55
